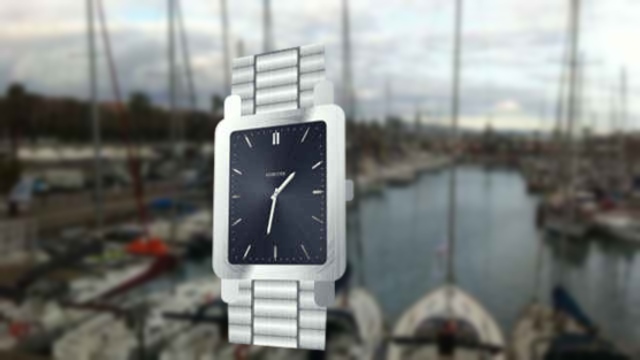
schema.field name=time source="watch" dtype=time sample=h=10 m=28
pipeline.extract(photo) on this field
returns h=1 m=32
